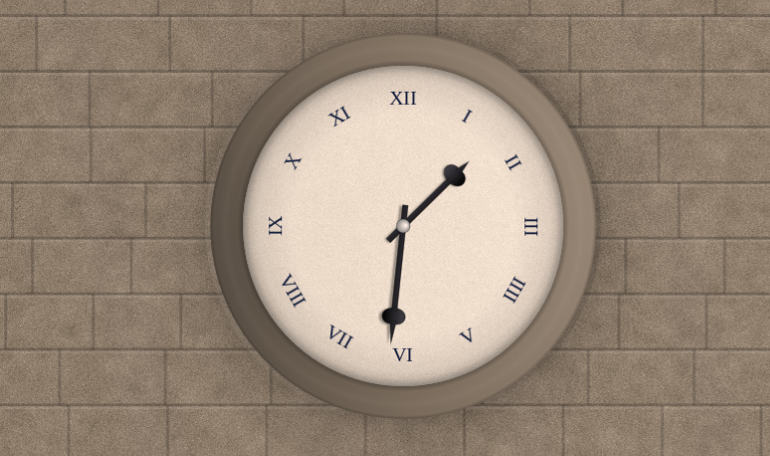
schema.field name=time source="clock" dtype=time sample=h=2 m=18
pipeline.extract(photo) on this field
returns h=1 m=31
